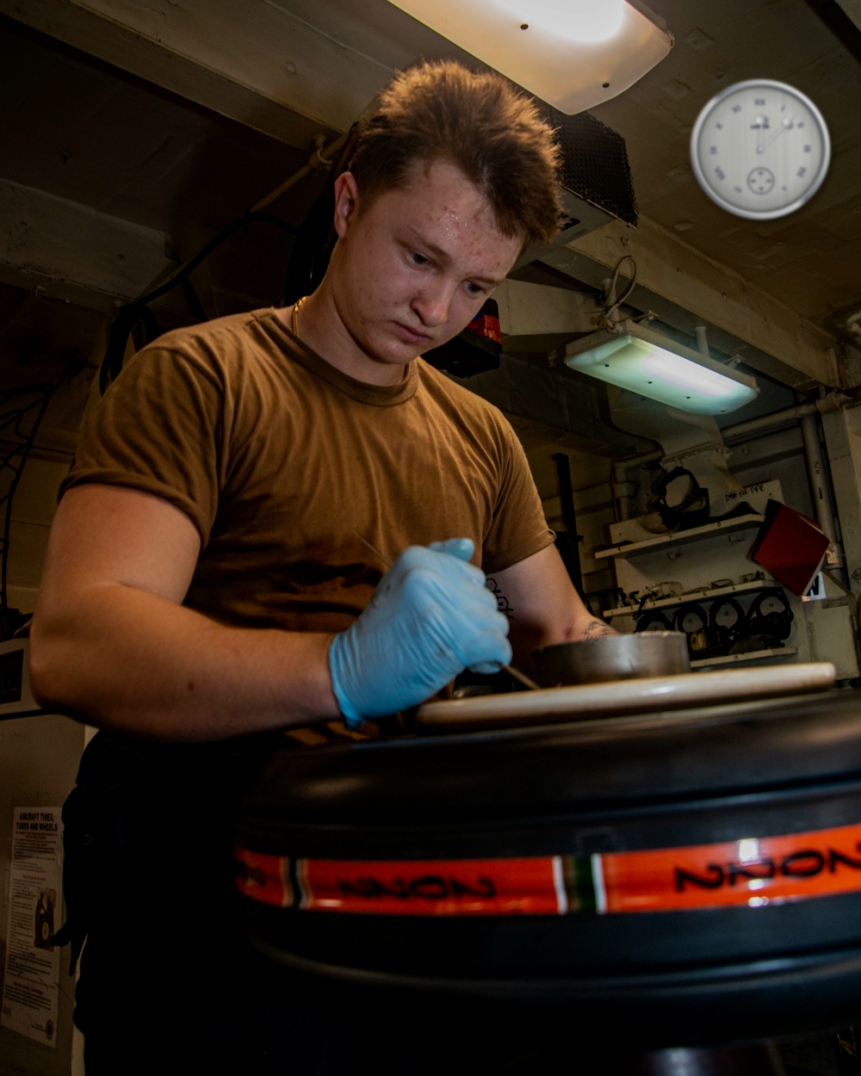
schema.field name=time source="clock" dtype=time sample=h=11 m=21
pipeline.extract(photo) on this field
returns h=12 m=8
